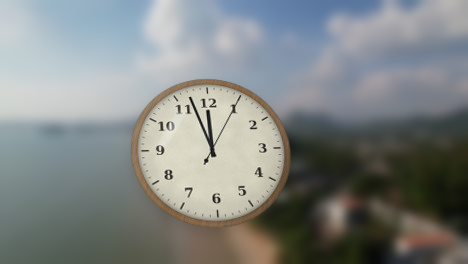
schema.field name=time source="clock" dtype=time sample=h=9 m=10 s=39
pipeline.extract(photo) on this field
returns h=11 m=57 s=5
